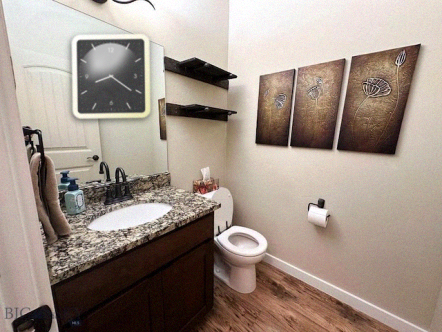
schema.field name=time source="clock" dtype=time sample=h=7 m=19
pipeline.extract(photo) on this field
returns h=8 m=21
